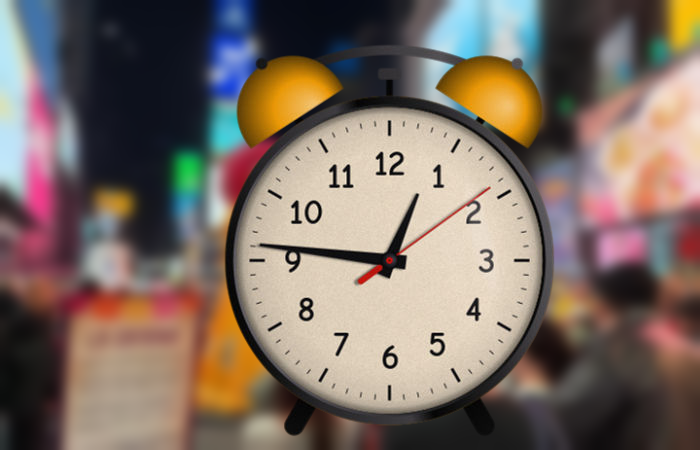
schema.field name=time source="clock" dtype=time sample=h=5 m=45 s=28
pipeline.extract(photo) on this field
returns h=12 m=46 s=9
